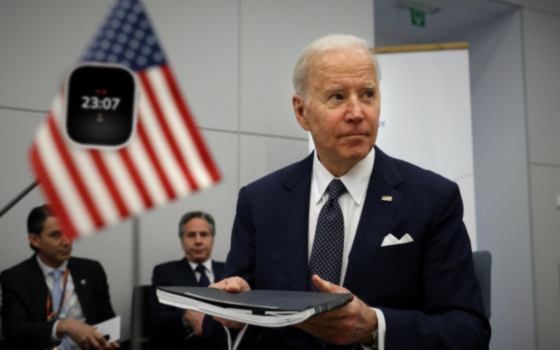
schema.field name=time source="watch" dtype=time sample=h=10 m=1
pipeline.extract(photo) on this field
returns h=23 m=7
